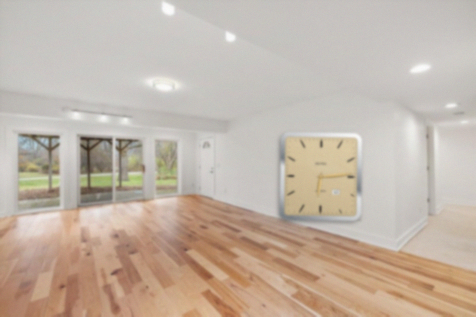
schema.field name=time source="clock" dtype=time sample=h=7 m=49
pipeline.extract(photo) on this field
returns h=6 m=14
